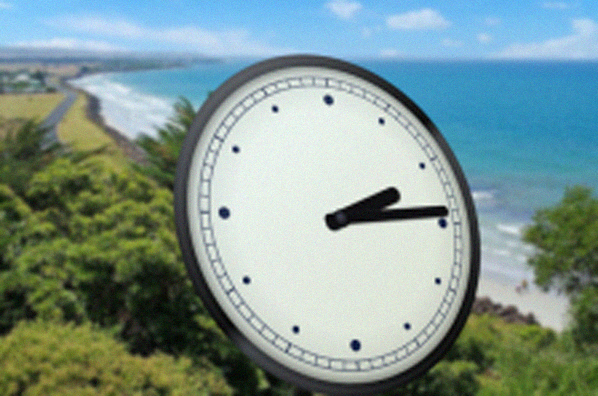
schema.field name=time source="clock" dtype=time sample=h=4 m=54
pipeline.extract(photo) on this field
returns h=2 m=14
